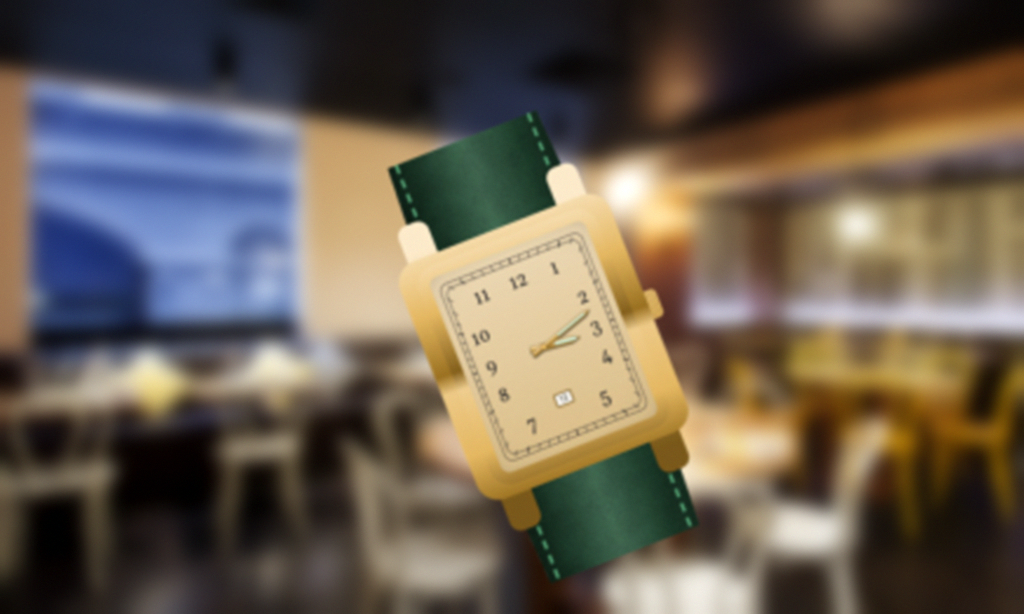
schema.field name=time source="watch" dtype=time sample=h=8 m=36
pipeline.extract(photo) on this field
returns h=3 m=12
